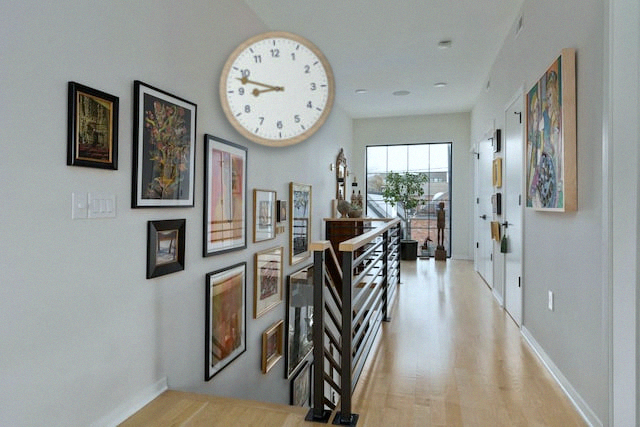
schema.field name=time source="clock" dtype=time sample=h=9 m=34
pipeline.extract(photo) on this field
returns h=8 m=48
